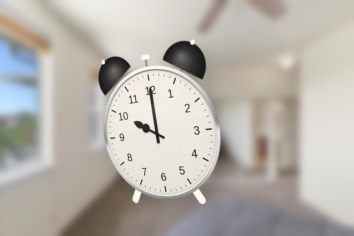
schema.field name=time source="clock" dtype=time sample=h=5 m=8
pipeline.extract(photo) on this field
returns h=10 m=0
